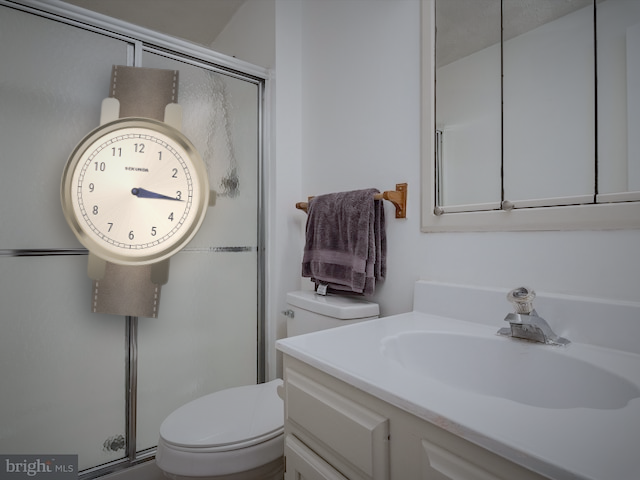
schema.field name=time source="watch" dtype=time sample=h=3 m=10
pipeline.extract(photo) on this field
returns h=3 m=16
